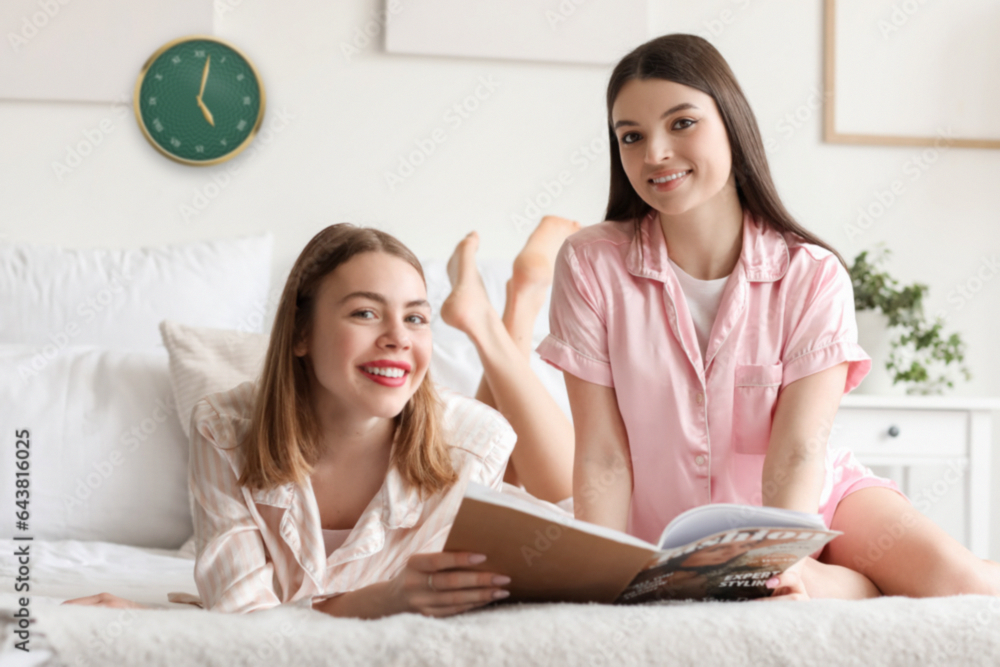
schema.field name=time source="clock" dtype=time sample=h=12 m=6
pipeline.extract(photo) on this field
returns h=5 m=2
